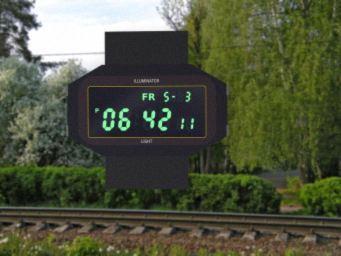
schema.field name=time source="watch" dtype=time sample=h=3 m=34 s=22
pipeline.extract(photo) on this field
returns h=6 m=42 s=11
